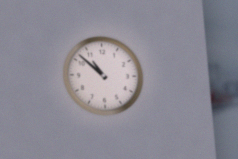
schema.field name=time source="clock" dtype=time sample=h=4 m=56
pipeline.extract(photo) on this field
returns h=10 m=52
